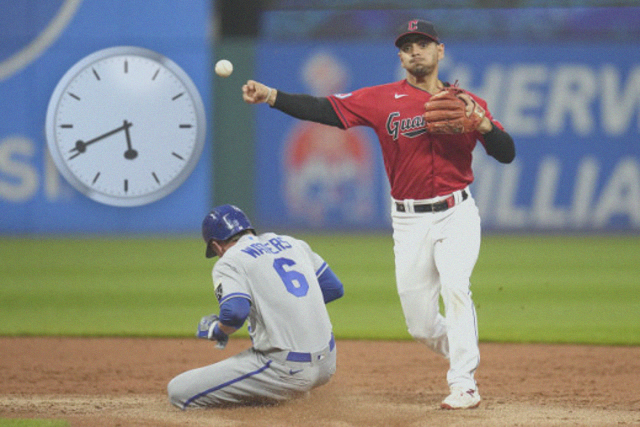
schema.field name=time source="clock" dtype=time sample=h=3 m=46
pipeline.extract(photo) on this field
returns h=5 m=41
